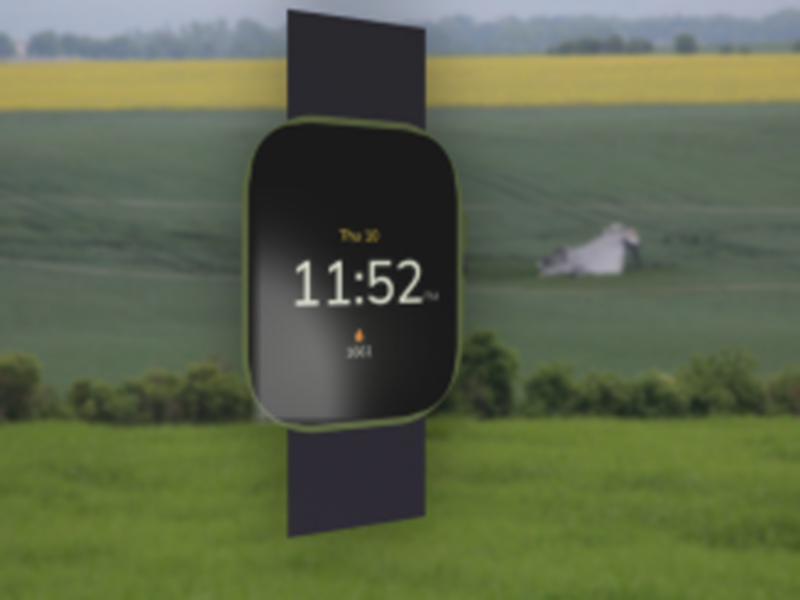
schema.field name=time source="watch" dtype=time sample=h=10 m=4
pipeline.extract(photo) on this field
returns h=11 m=52
